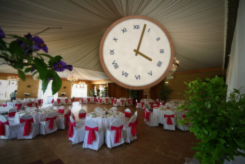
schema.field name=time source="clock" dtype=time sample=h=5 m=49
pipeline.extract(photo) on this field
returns h=4 m=3
